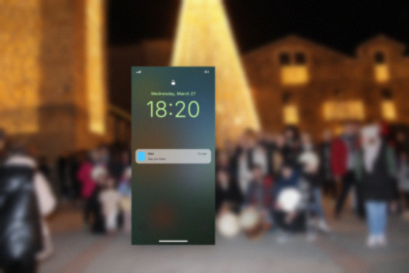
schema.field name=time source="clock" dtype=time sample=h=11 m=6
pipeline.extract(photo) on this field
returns h=18 m=20
